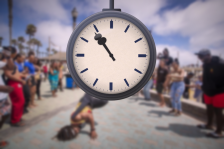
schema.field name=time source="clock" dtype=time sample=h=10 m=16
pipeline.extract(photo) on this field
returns h=10 m=54
